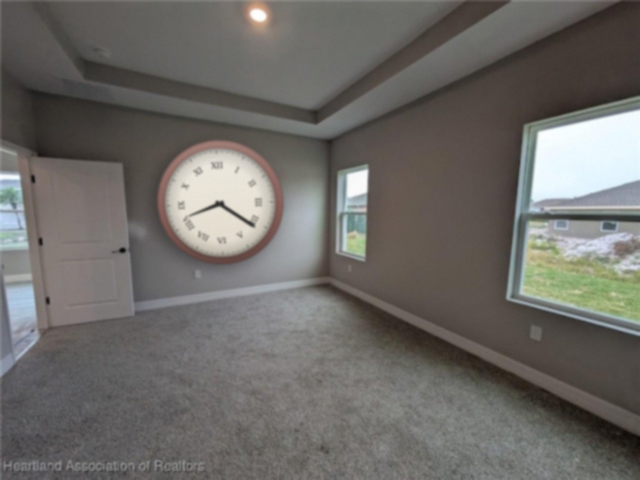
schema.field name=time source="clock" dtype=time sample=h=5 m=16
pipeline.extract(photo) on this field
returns h=8 m=21
